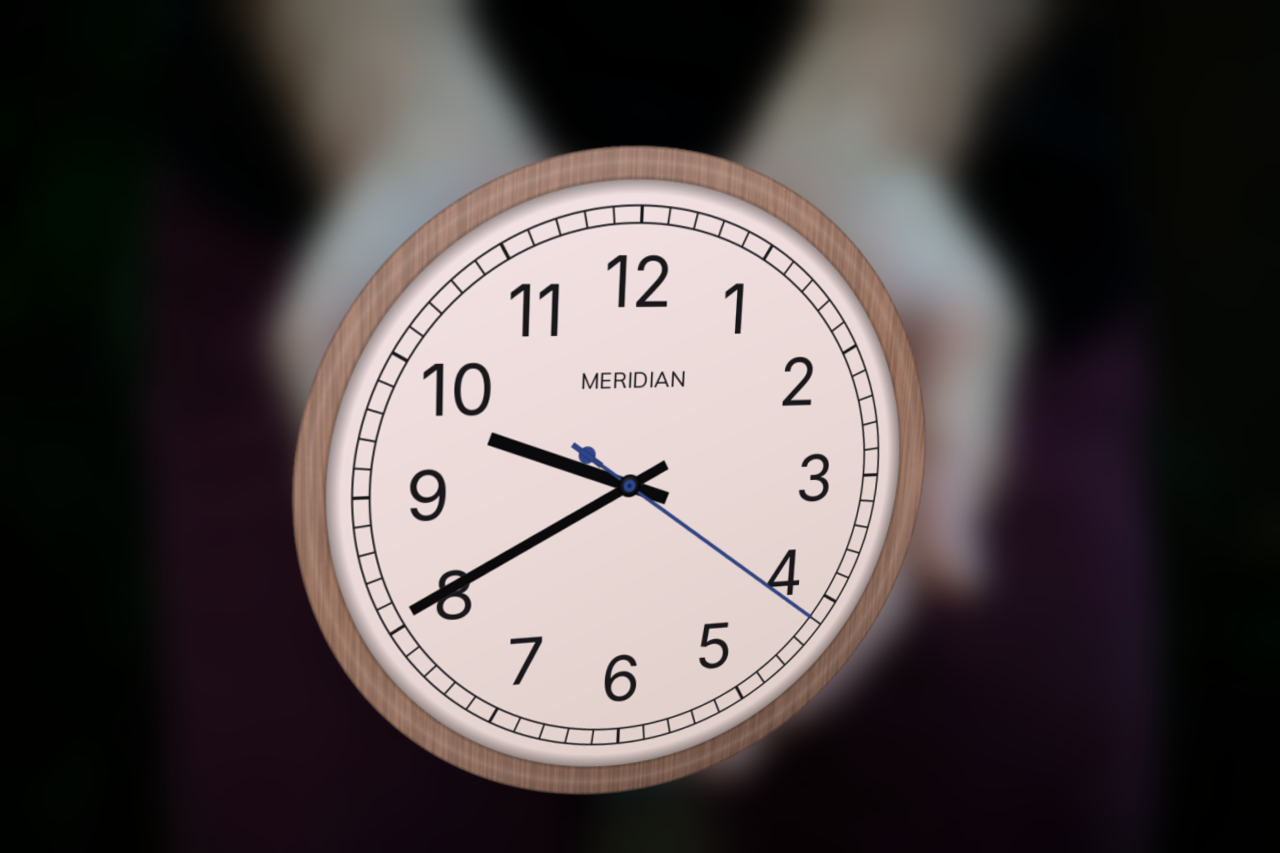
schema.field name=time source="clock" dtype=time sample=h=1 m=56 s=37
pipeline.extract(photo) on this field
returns h=9 m=40 s=21
